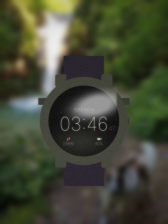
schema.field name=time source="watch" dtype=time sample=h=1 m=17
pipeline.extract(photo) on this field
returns h=3 m=46
